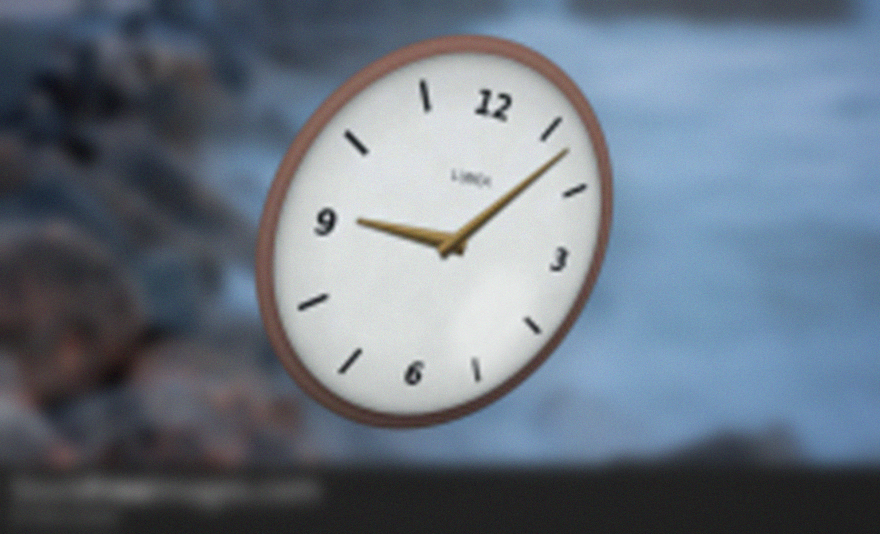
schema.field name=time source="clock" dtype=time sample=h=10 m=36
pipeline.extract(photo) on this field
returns h=9 m=7
